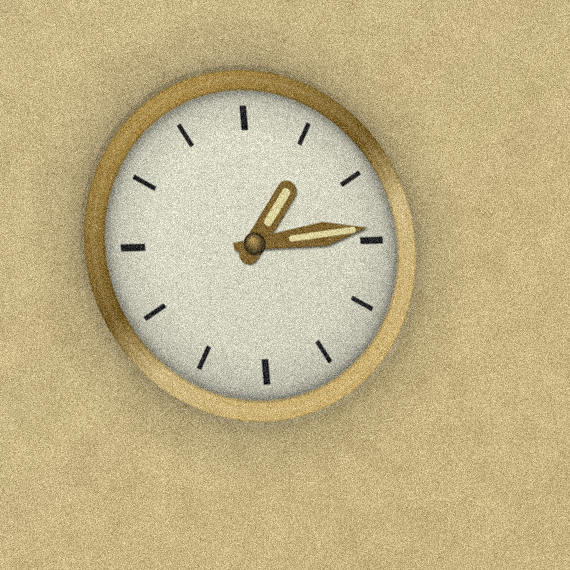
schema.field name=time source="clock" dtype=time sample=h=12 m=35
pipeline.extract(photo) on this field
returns h=1 m=14
